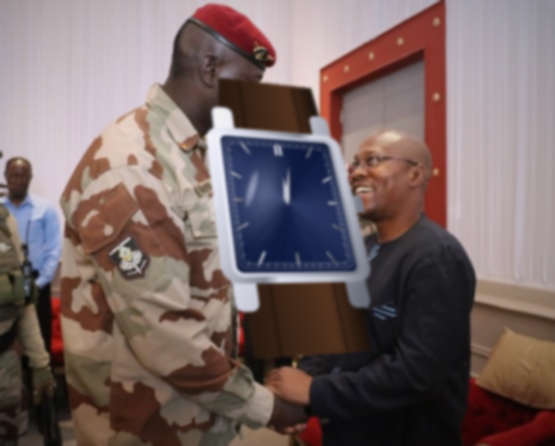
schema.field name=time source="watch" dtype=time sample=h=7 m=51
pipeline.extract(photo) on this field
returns h=12 m=2
